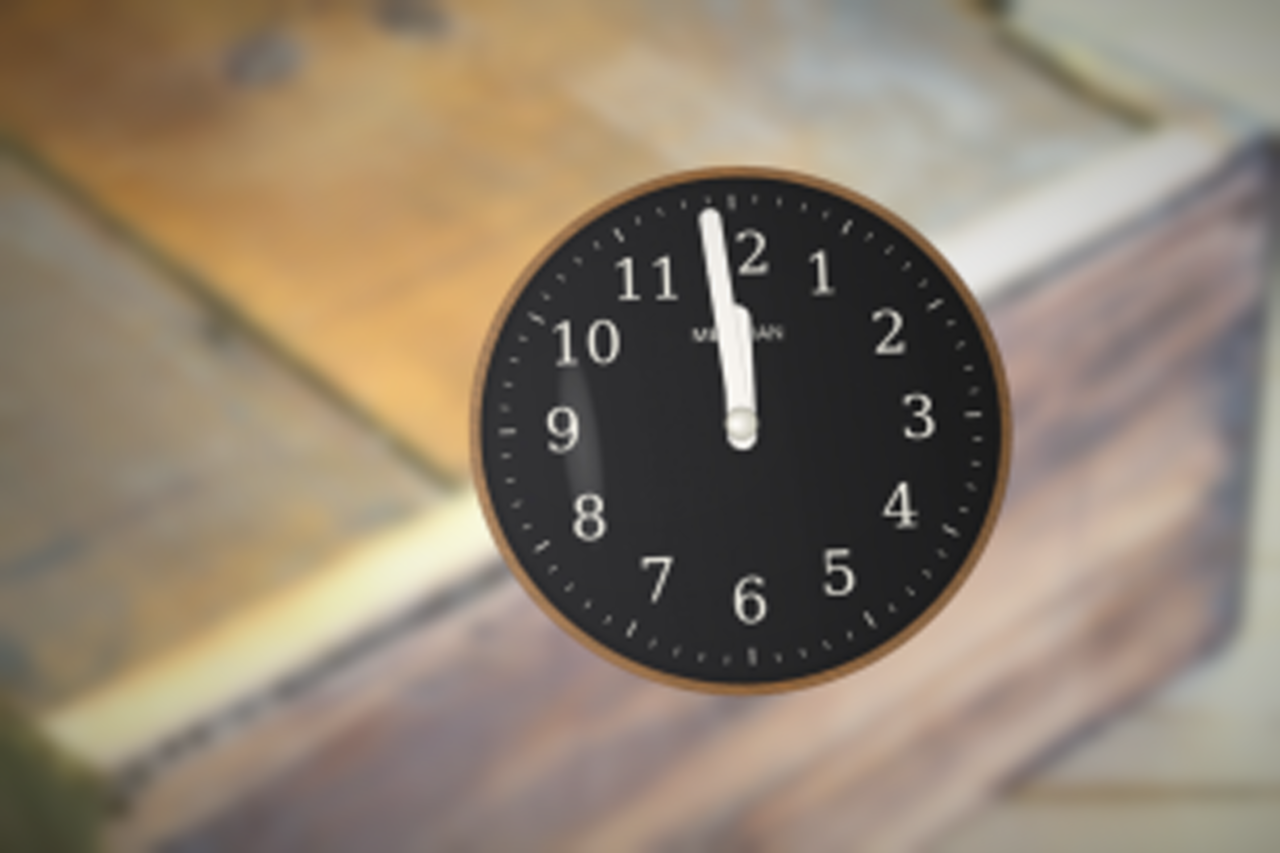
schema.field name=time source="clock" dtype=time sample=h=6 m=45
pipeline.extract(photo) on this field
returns h=11 m=59
